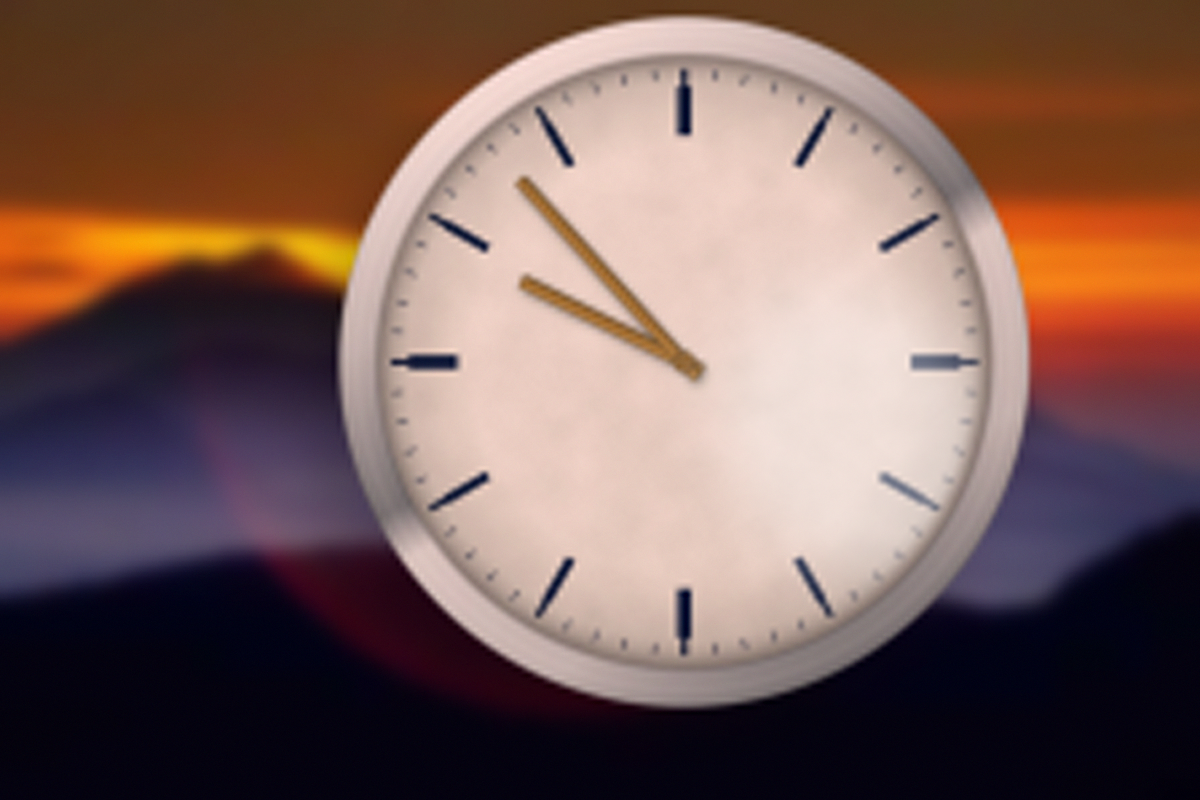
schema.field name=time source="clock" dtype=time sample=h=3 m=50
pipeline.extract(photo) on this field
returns h=9 m=53
